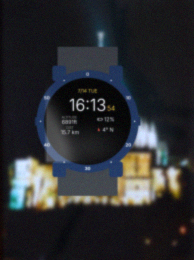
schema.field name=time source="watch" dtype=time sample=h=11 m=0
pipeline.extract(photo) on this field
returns h=16 m=13
